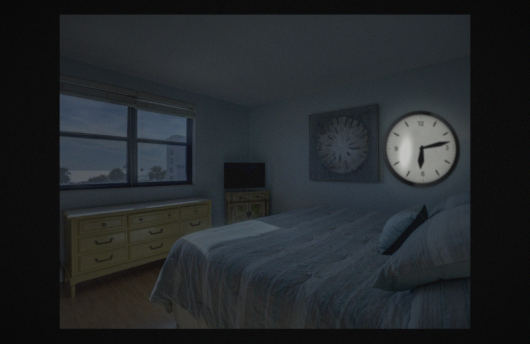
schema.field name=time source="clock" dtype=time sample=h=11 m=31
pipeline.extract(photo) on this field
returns h=6 m=13
